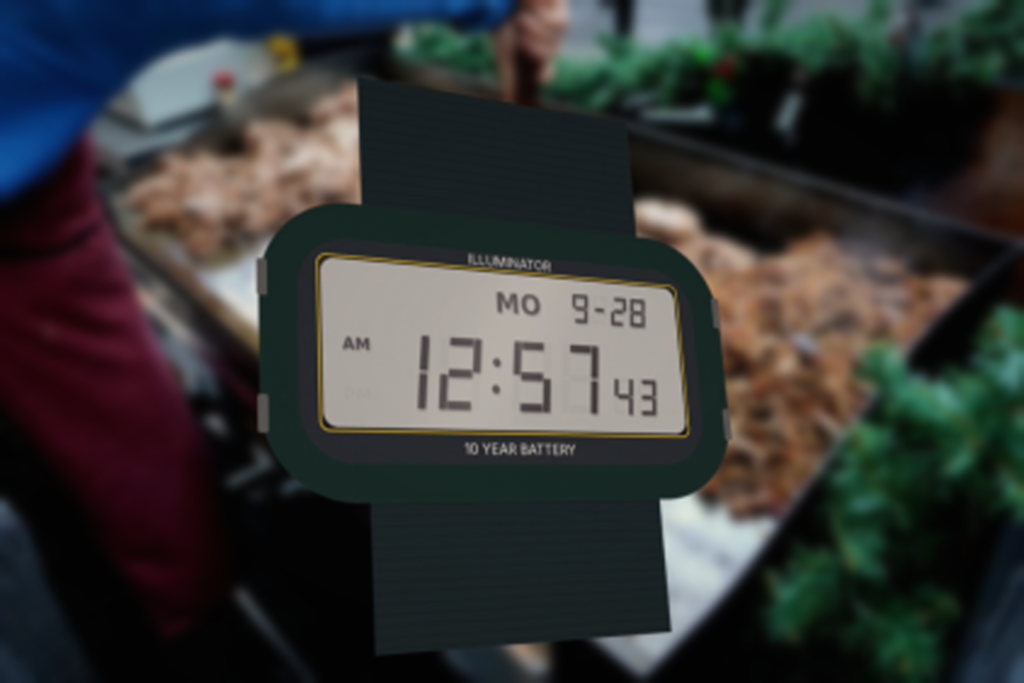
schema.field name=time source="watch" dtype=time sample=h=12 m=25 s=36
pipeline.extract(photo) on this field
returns h=12 m=57 s=43
